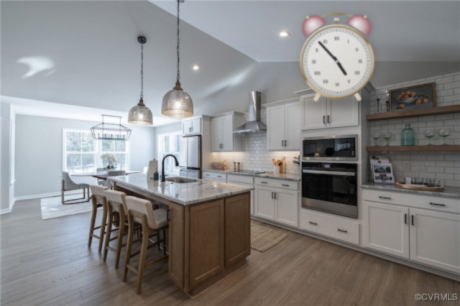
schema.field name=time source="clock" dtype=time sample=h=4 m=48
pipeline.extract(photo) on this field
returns h=4 m=53
